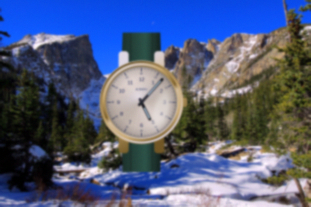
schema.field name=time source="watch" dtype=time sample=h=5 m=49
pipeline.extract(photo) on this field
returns h=5 m=7
